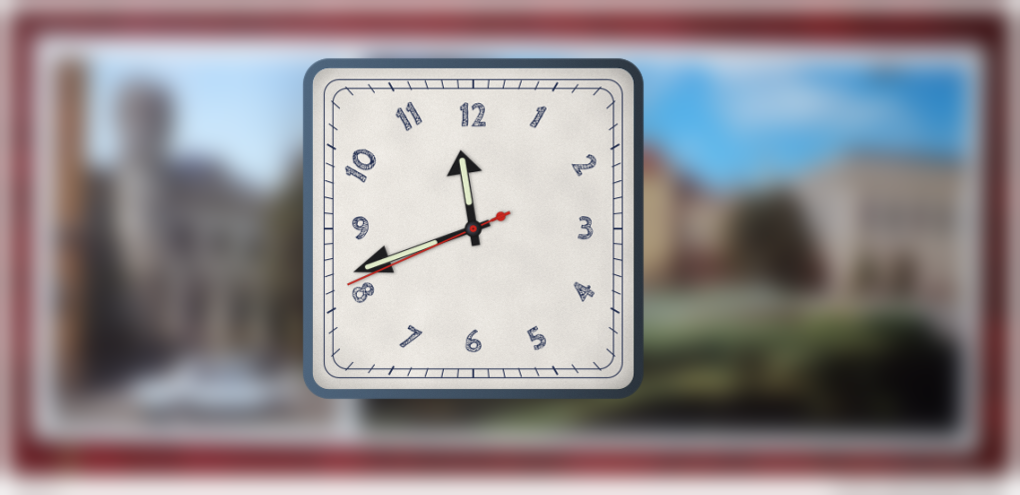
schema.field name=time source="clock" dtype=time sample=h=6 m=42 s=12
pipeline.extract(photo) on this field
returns h=11 m=41 s=41
